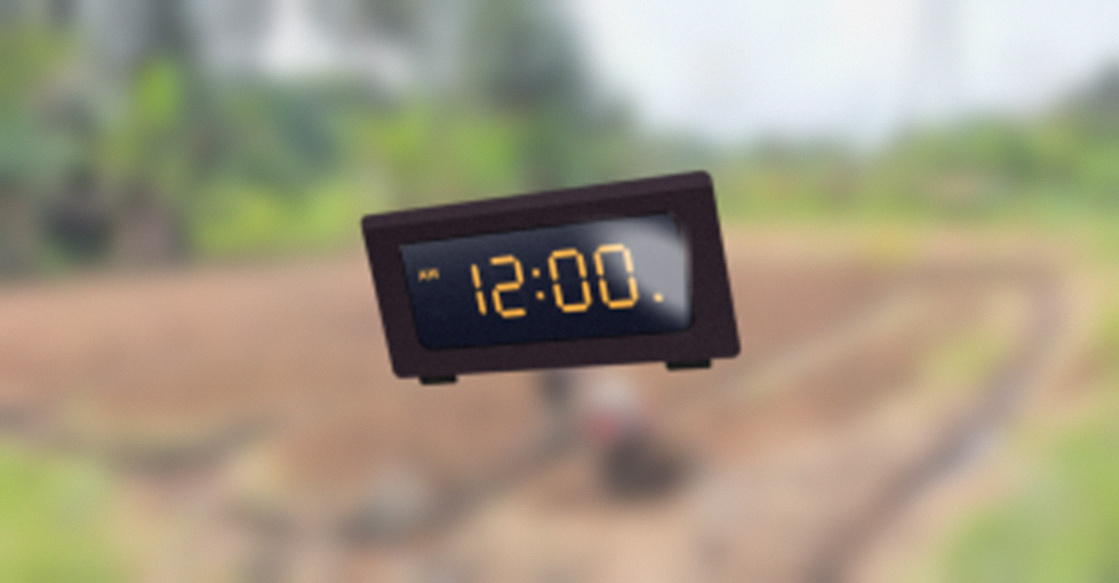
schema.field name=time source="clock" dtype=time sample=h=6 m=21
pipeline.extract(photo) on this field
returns h=12 m=0
